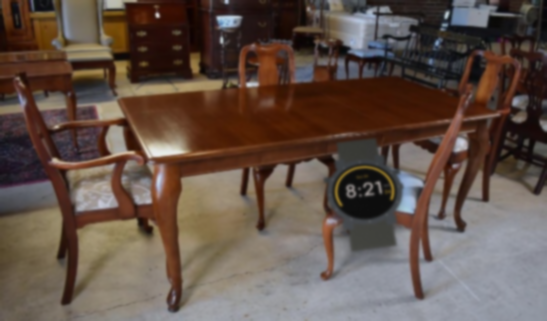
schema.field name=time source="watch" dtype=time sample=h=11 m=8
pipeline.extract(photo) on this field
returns h=8 m=21
